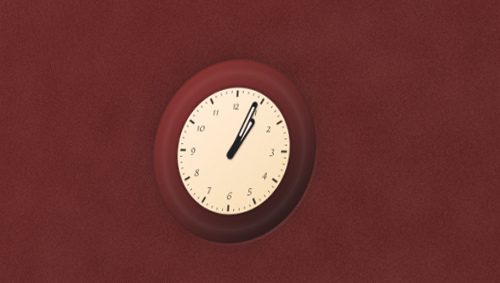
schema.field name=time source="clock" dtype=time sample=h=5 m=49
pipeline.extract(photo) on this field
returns h=1 m=4
